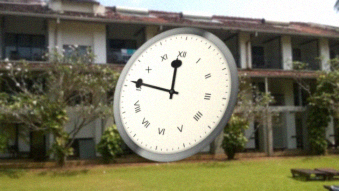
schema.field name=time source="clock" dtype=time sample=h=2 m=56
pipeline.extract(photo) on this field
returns h=11 m=46
